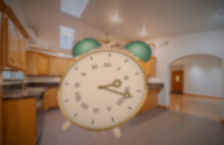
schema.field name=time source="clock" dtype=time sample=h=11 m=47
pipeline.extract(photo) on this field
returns h=2 m=17
